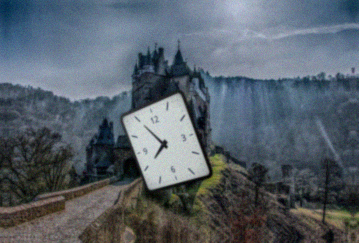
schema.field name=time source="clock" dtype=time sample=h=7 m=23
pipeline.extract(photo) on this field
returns h=7 m=55
